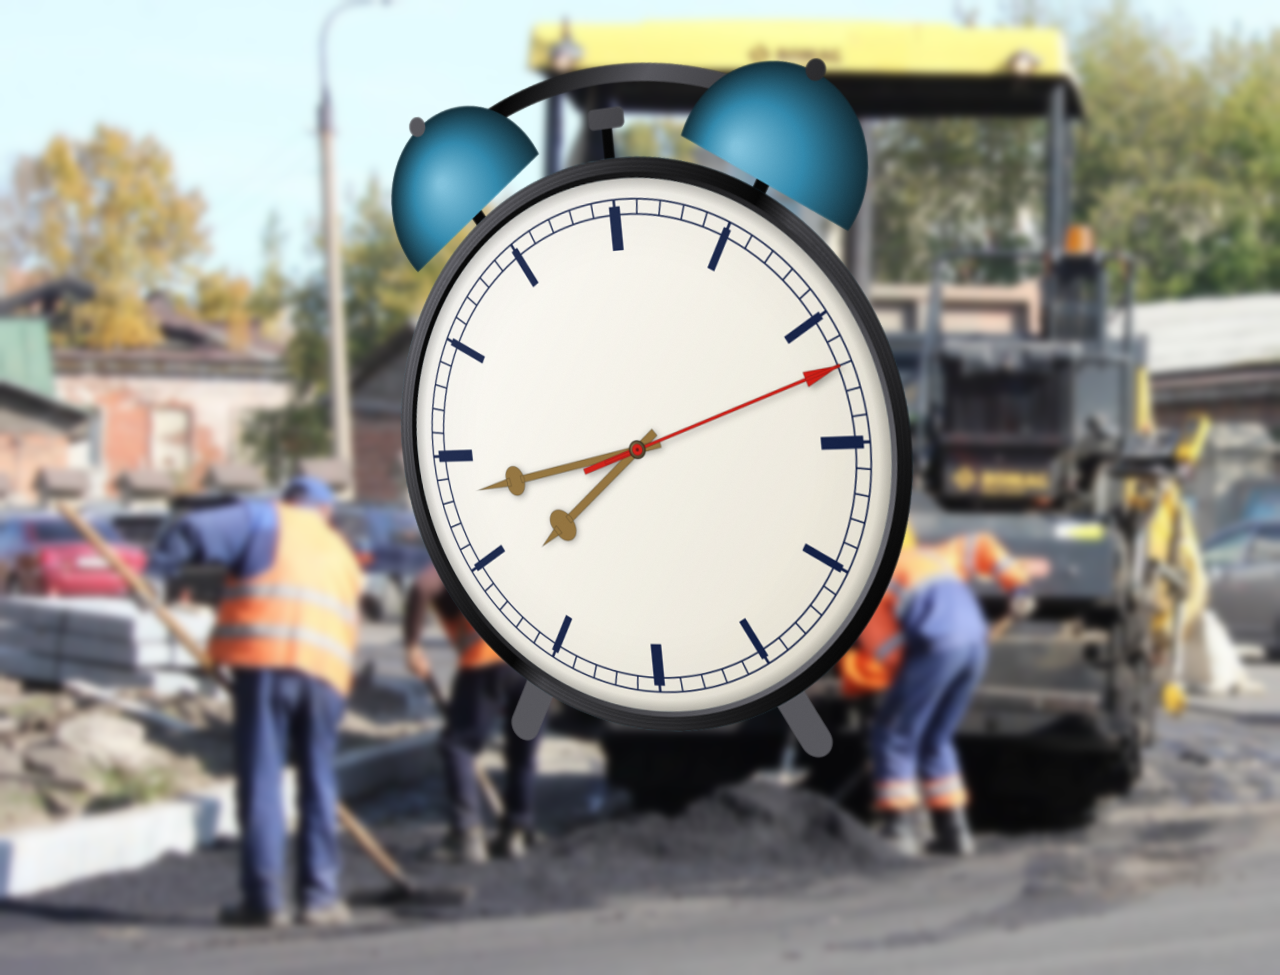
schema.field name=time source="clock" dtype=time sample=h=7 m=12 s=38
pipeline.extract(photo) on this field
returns h=7 m=43 s=12
